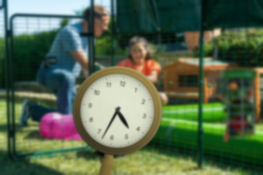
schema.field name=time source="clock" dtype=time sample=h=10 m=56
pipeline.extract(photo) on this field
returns h=4 m=33
